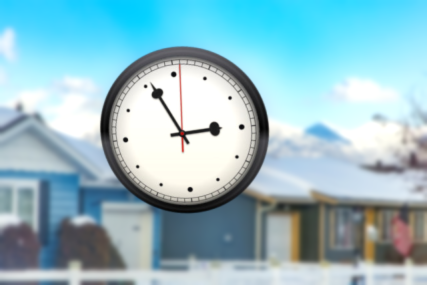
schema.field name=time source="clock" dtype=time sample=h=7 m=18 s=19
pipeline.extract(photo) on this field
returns h=2 m=56 s=1
